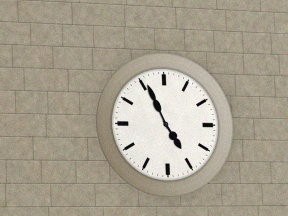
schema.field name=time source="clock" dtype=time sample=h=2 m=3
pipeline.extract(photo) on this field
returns h=4 m=56
